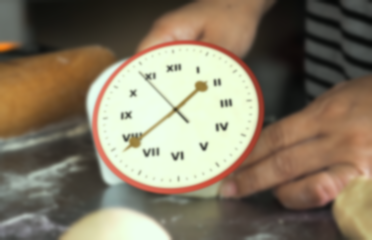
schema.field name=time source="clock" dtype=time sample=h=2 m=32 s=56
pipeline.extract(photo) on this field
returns h=1 m=38 s=54
